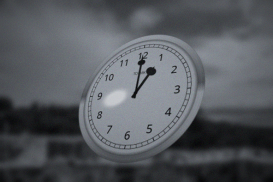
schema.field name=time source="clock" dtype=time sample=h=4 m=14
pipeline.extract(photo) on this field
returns h=1 m=0
